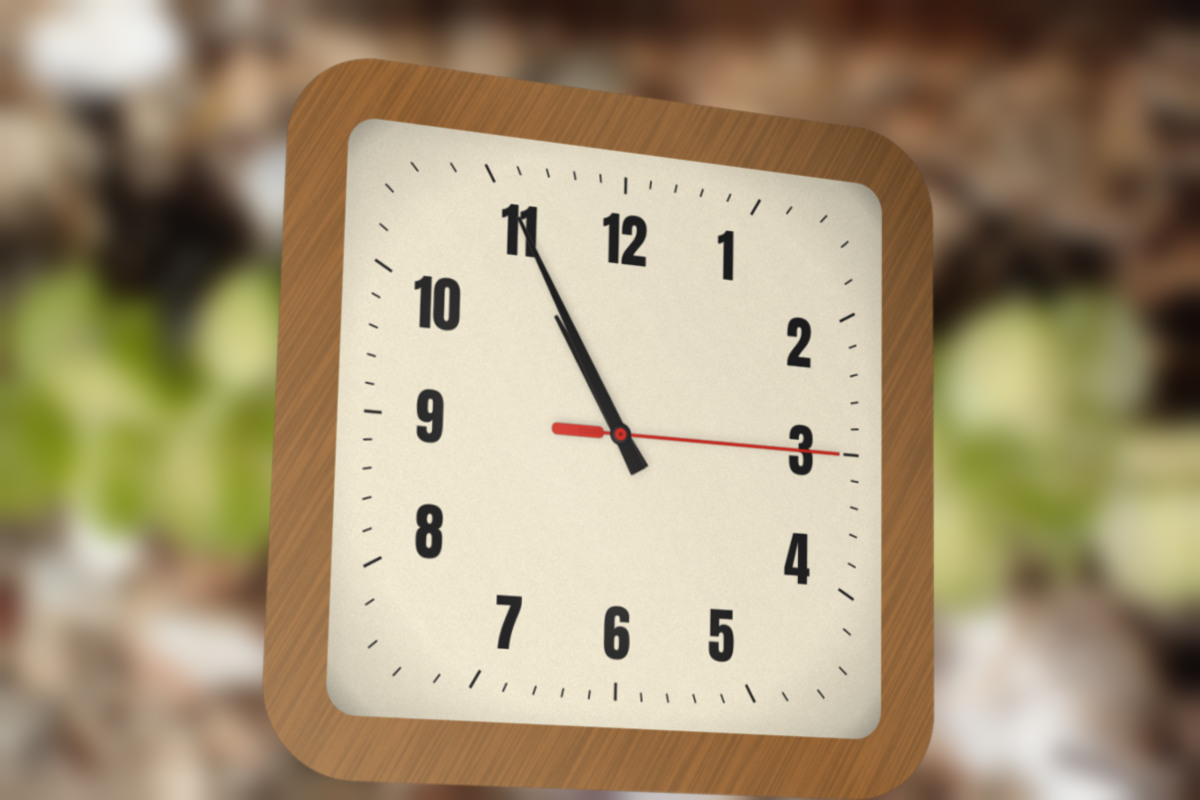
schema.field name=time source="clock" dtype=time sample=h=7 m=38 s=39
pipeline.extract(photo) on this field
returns h=10 m=55 s=15
